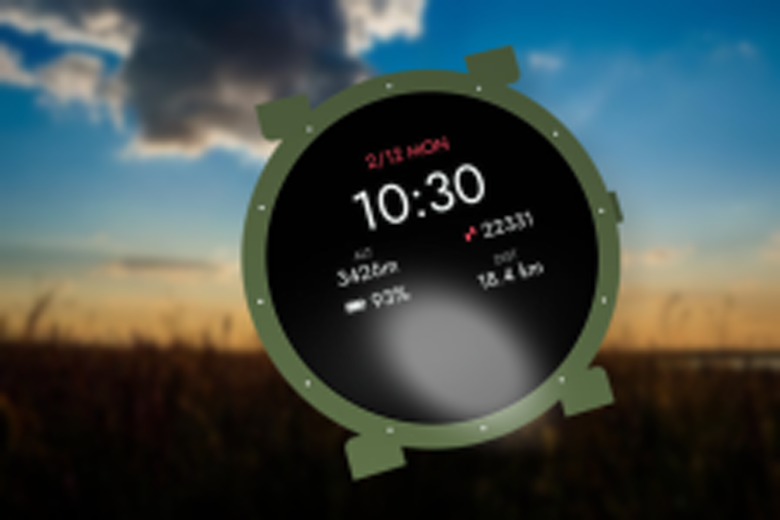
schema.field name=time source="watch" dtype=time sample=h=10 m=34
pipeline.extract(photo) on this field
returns h=10 m=30
